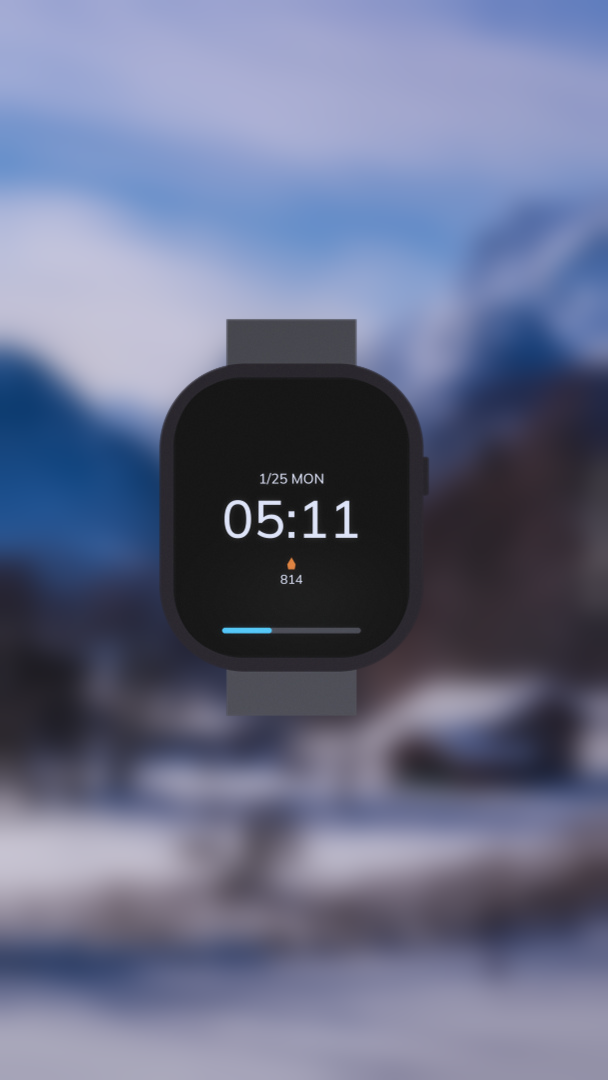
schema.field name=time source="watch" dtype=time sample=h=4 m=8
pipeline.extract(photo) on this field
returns h=5 m=11
